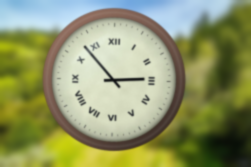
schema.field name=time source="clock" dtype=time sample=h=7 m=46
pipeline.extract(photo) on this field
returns h=2 m=53
